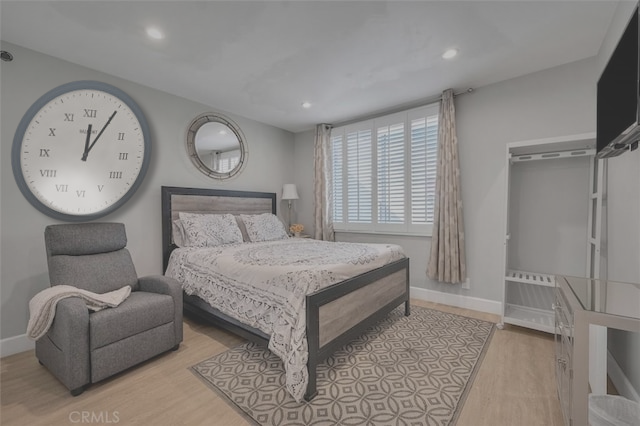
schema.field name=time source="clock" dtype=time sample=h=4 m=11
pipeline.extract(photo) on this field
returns h=12 m=5
